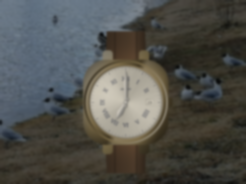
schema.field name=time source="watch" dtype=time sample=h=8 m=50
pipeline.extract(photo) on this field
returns h=7 m=0
